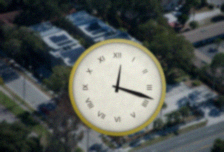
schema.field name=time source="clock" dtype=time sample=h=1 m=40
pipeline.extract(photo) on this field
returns h=12 m=18
